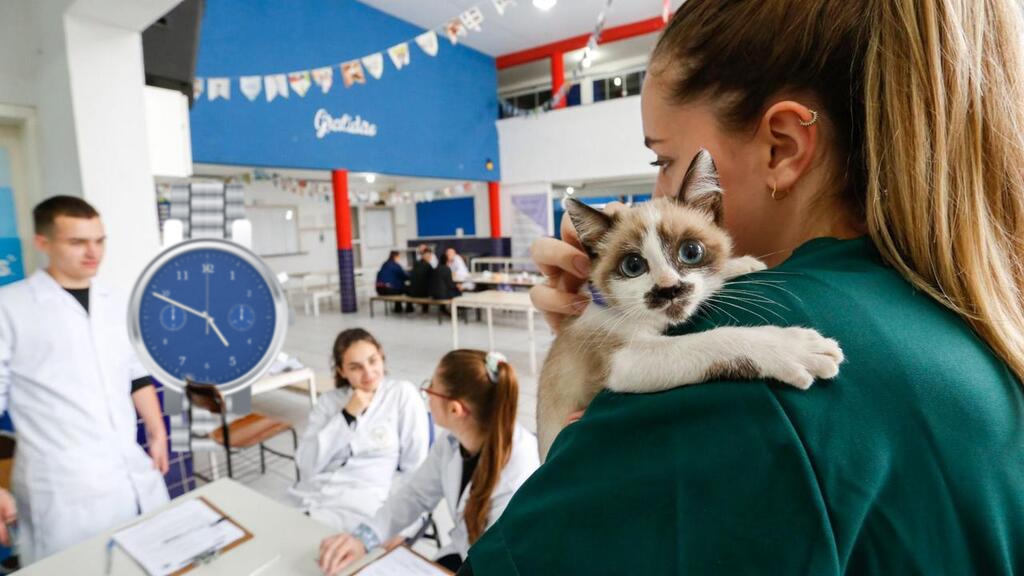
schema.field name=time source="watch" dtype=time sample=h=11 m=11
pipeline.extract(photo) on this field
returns h=4 m=49
